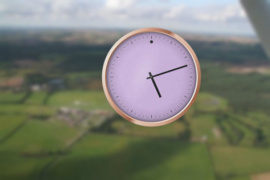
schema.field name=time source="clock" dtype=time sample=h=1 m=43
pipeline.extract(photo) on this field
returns h=5 m=12
